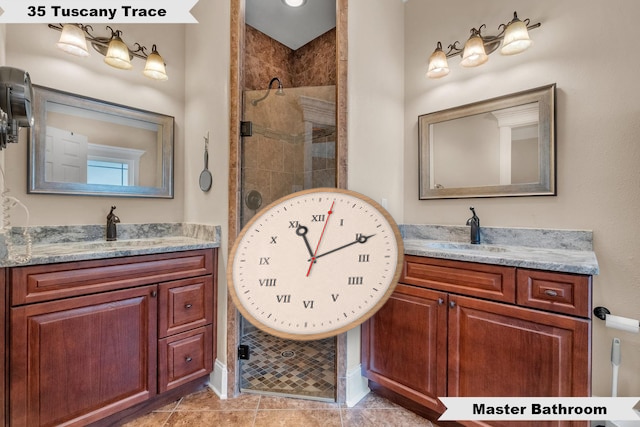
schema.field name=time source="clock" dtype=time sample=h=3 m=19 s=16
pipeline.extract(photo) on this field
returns h=11 m=11 s=2
